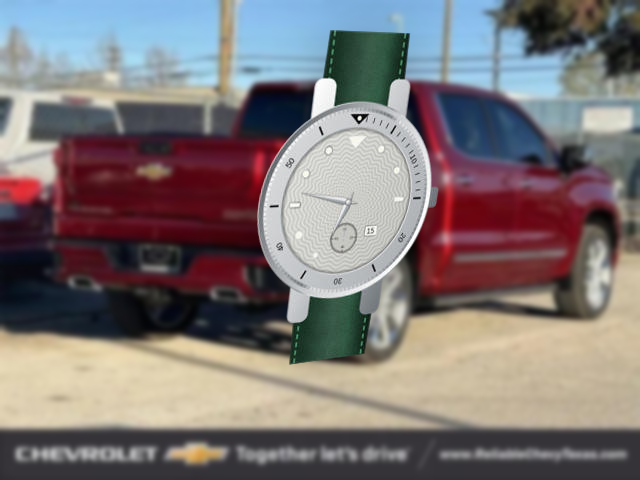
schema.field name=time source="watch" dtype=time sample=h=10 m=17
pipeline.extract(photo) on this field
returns h=6 m=47
